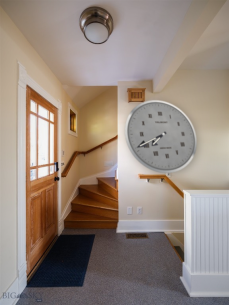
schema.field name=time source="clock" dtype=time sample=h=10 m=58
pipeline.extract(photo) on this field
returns h=7 m=41
